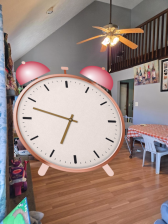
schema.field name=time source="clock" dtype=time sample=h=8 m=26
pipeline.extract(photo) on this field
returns h=6 m=48
